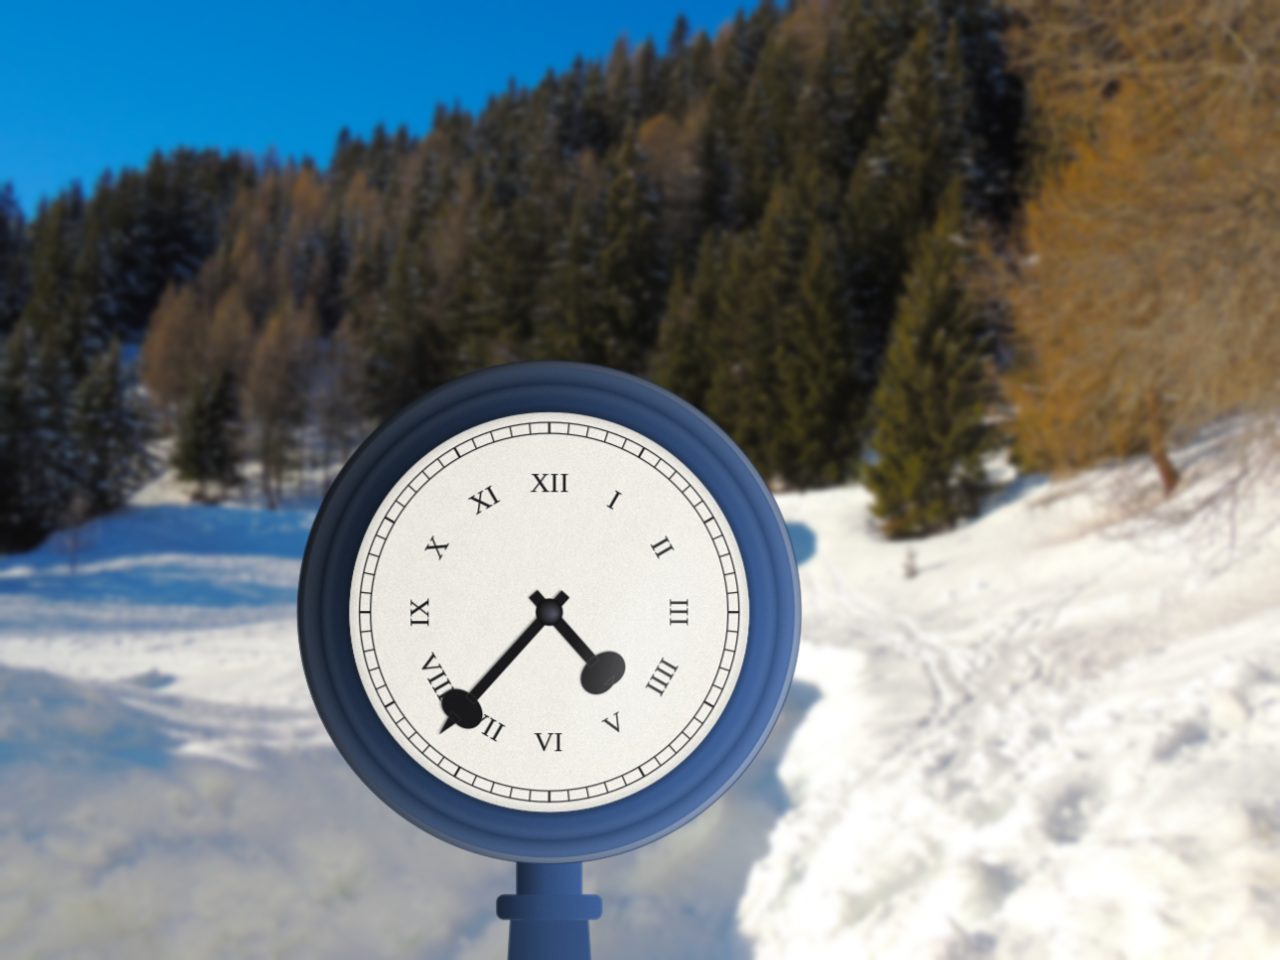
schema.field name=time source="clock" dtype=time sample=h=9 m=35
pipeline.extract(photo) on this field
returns h=4 m=37
